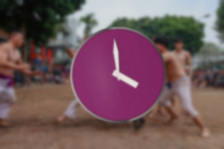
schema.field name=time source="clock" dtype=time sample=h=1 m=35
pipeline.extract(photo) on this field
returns h=3 m=59
